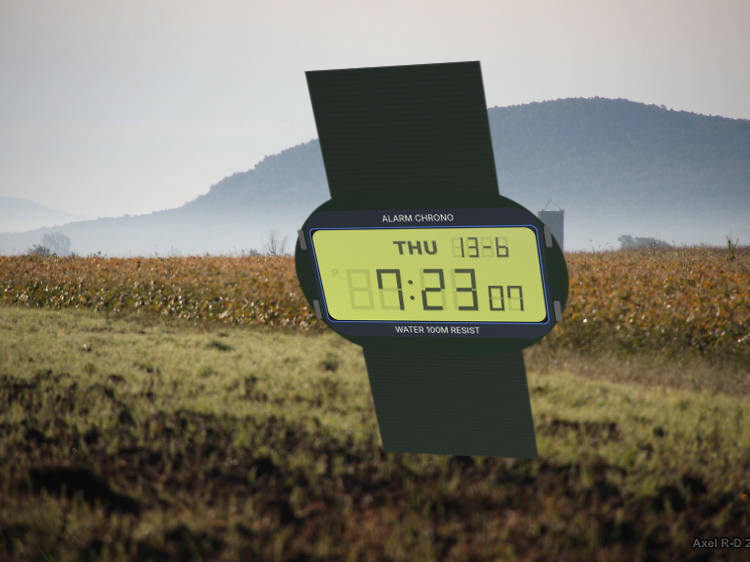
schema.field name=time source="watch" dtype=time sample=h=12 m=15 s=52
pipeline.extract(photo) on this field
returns h=7 m=23 s=7
